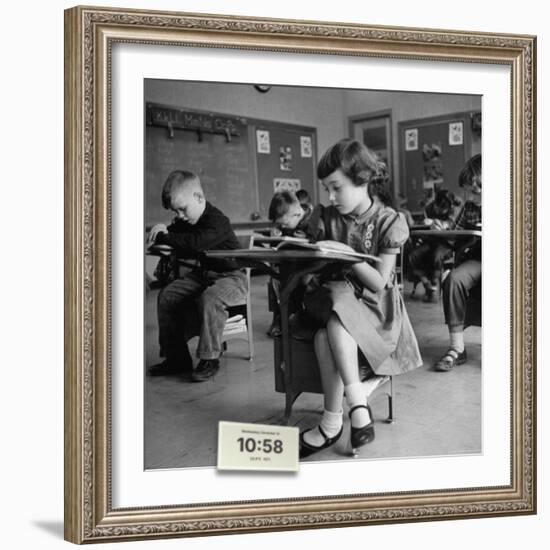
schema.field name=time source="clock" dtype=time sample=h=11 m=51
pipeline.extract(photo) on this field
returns h=10 m=58
